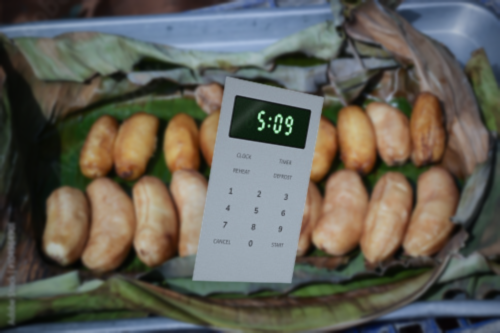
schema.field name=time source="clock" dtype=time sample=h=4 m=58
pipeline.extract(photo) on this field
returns h=5 m=9
